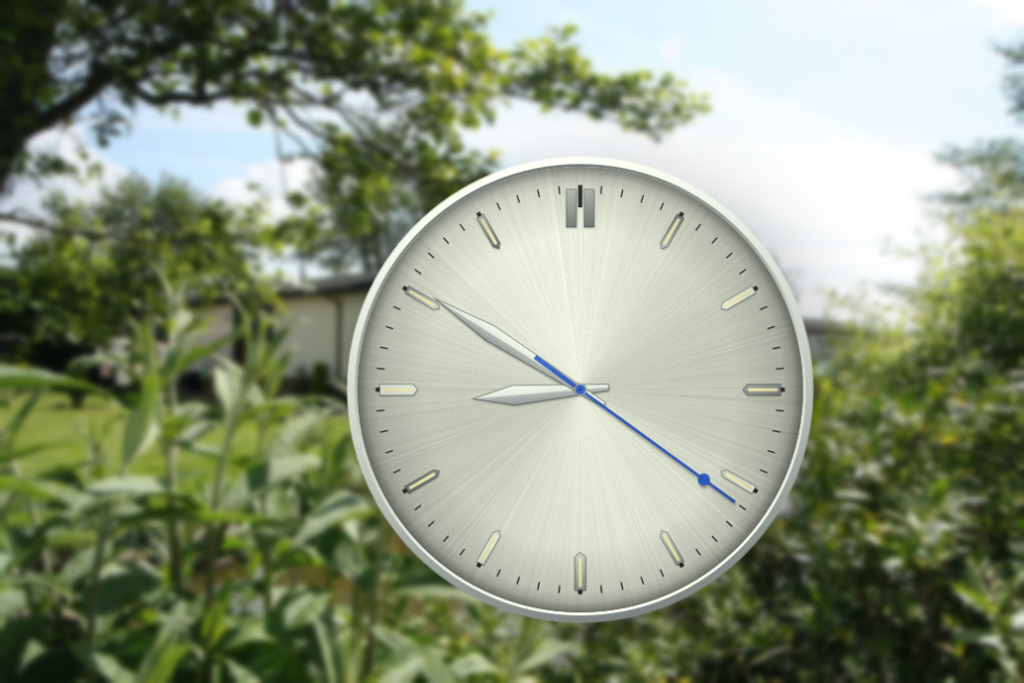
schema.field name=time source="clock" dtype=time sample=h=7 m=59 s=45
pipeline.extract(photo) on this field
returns h=8 m=50 s=21
